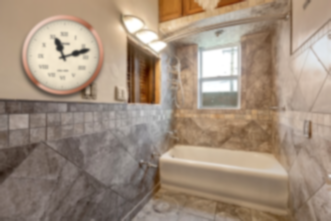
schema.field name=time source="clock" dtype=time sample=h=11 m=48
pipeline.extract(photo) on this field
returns h=11 m=12
